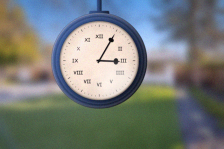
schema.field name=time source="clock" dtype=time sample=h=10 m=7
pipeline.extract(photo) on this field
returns h=3 m=5
